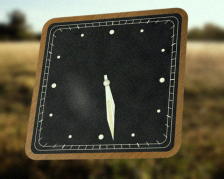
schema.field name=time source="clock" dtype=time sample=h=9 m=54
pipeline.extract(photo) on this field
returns h=5 m=28
